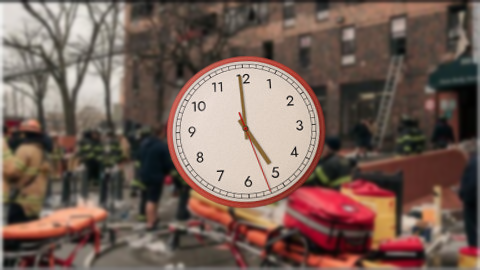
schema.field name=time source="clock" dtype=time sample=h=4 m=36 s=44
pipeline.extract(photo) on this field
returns h=4 m=59 s=27
